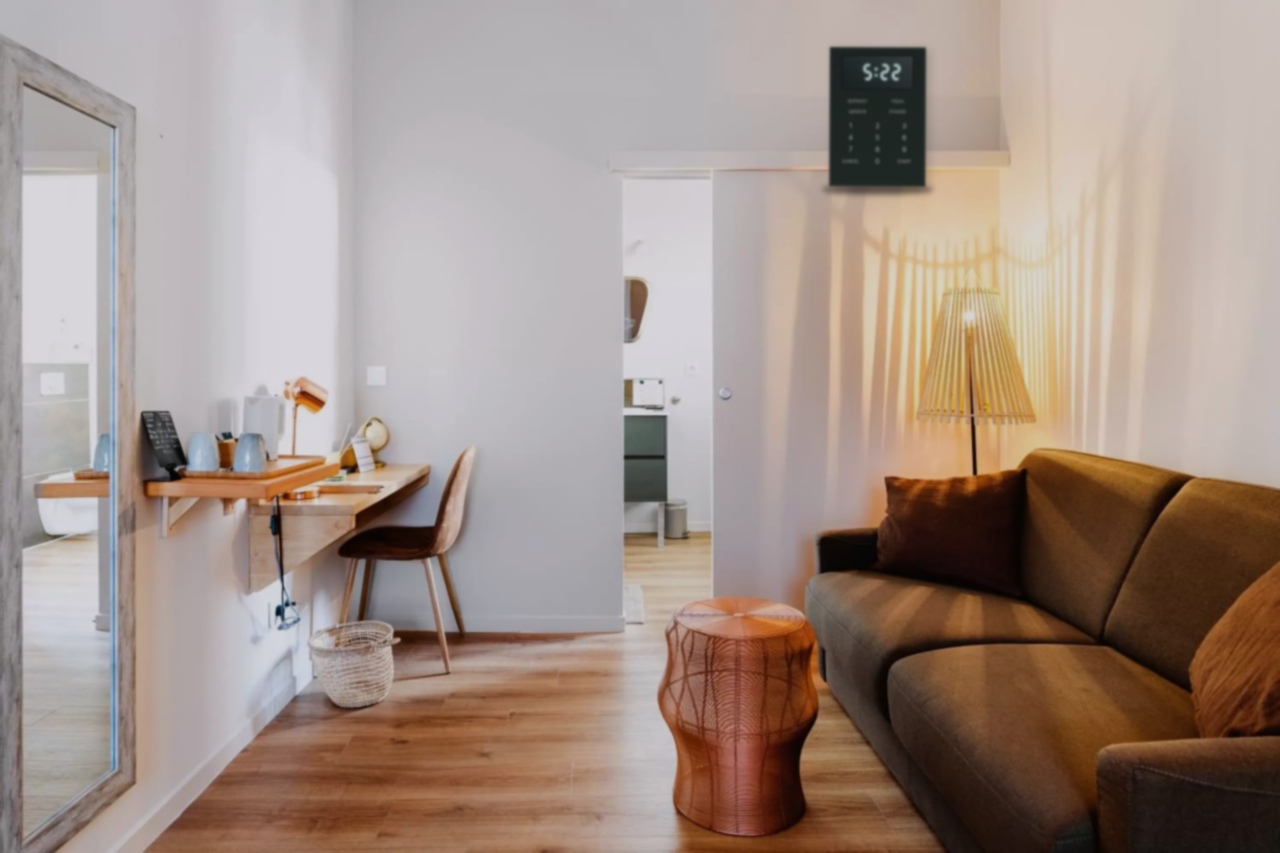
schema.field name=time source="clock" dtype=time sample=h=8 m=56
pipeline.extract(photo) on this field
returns h=5 m=22
